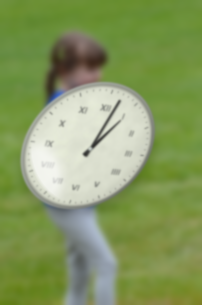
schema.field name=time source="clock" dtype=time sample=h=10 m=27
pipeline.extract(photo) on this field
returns h=1 m=2
